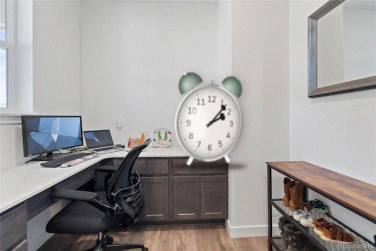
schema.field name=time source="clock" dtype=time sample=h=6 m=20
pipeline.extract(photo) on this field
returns h=2 m=7
